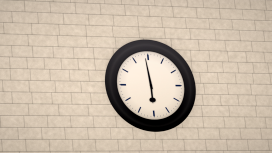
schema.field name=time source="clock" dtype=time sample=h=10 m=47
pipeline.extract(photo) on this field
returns h=5 m=59
